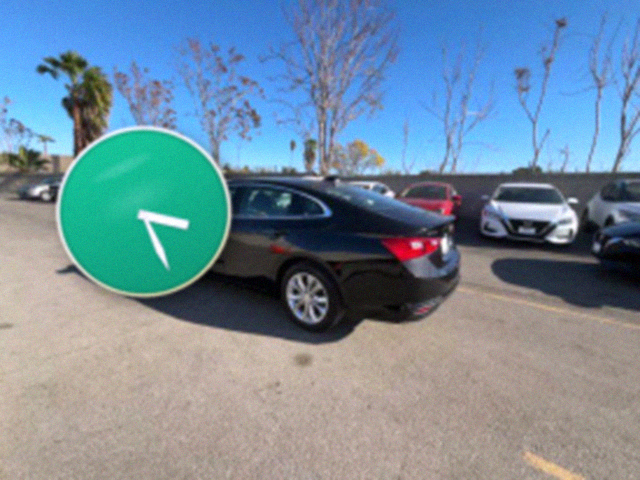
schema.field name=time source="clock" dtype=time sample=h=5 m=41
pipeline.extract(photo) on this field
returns h=3 m=26
